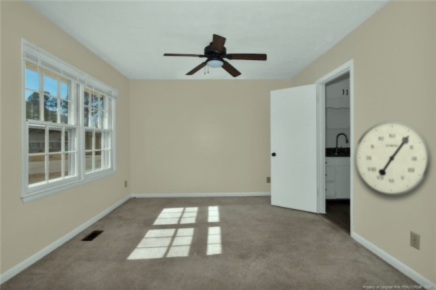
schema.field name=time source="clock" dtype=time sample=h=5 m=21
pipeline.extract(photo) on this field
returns h=7 m=6
